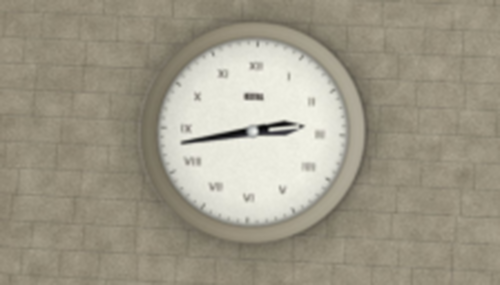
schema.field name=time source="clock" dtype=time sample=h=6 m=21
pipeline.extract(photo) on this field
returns h=2 m=43
